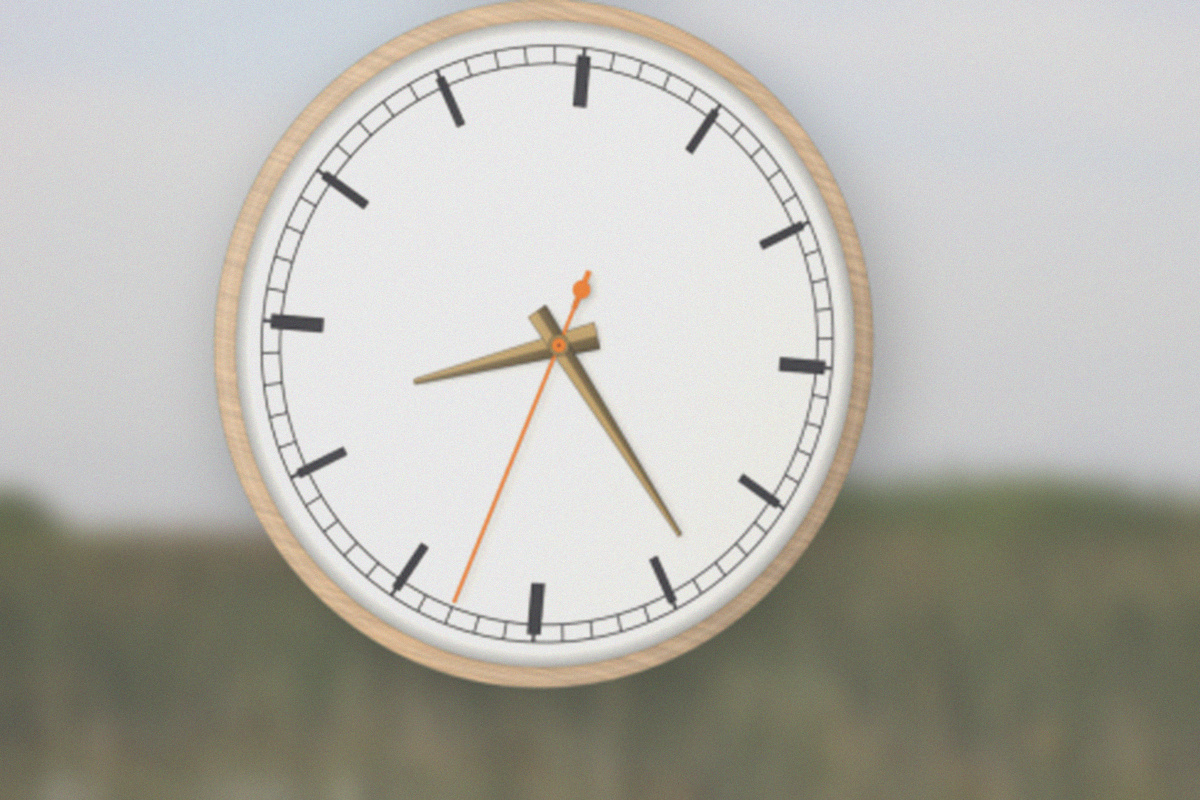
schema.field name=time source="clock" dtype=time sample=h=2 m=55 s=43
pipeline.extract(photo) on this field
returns h=8 m=23 s=33
